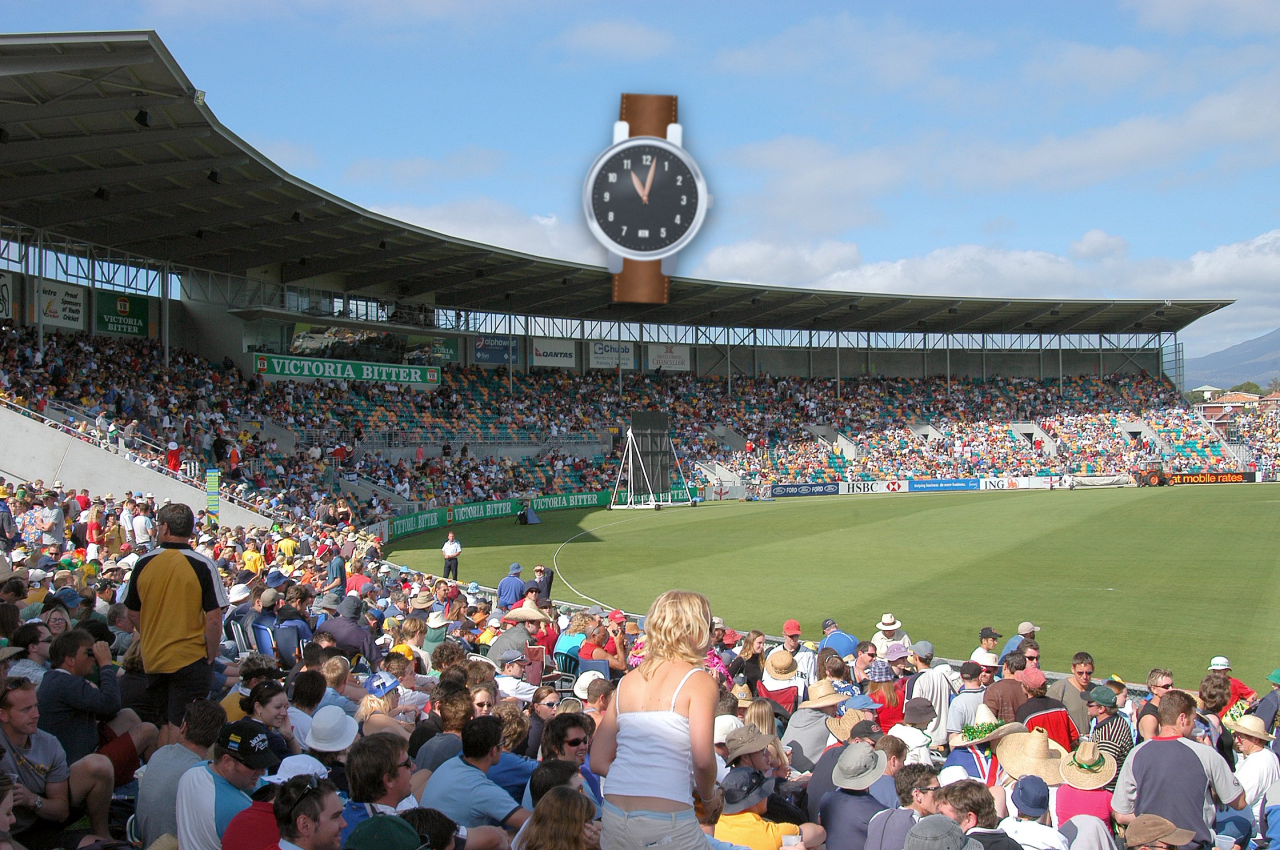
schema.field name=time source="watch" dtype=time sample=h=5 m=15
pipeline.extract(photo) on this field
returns h=11 m=2
